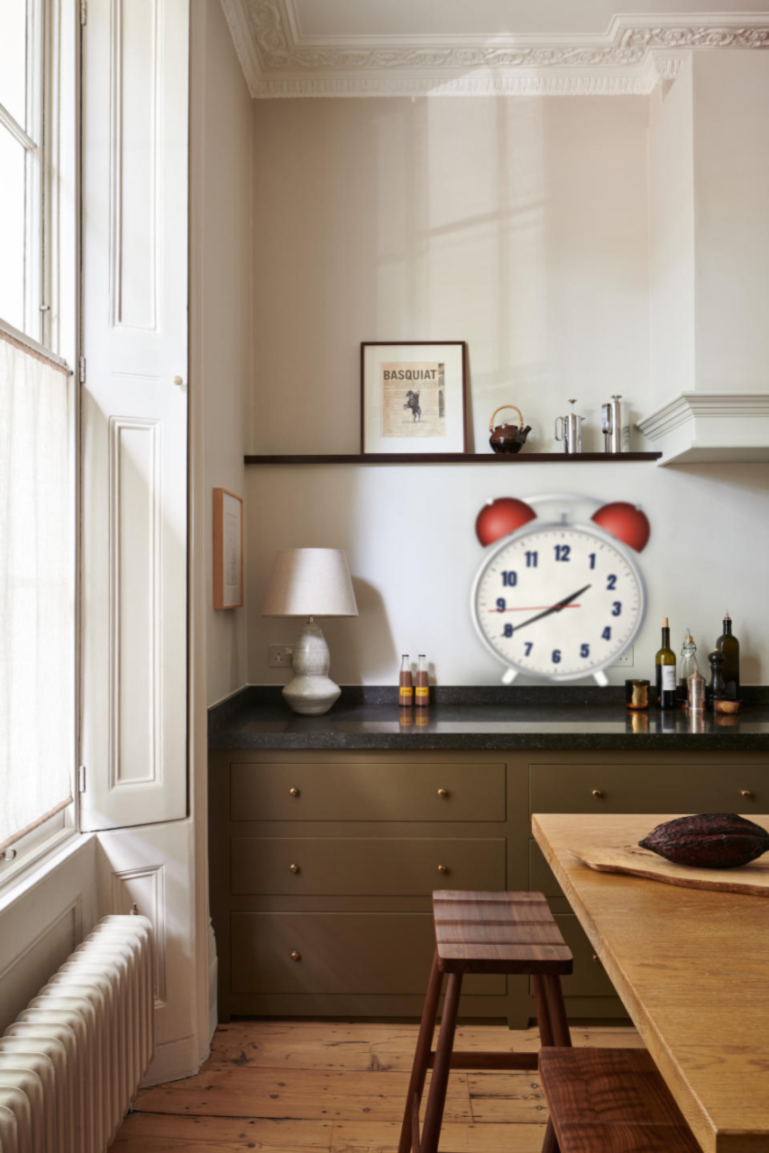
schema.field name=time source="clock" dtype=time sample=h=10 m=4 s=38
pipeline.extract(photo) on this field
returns h=1 m=39 s=44
